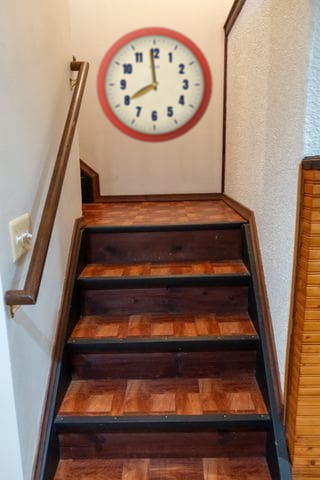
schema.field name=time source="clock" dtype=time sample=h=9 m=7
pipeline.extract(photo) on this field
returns h=7 m=59
